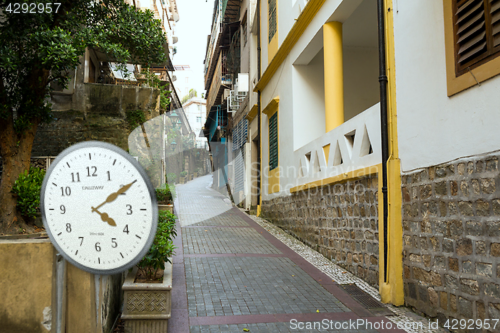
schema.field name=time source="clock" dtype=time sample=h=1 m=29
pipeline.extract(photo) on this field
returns h=4 m=10
